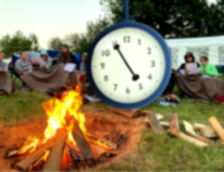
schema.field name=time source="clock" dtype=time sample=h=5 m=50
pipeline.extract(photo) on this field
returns h=4 m=55
